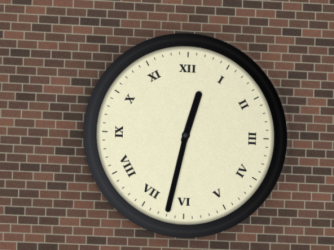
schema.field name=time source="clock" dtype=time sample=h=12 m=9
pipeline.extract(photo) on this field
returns h=12 m=32
